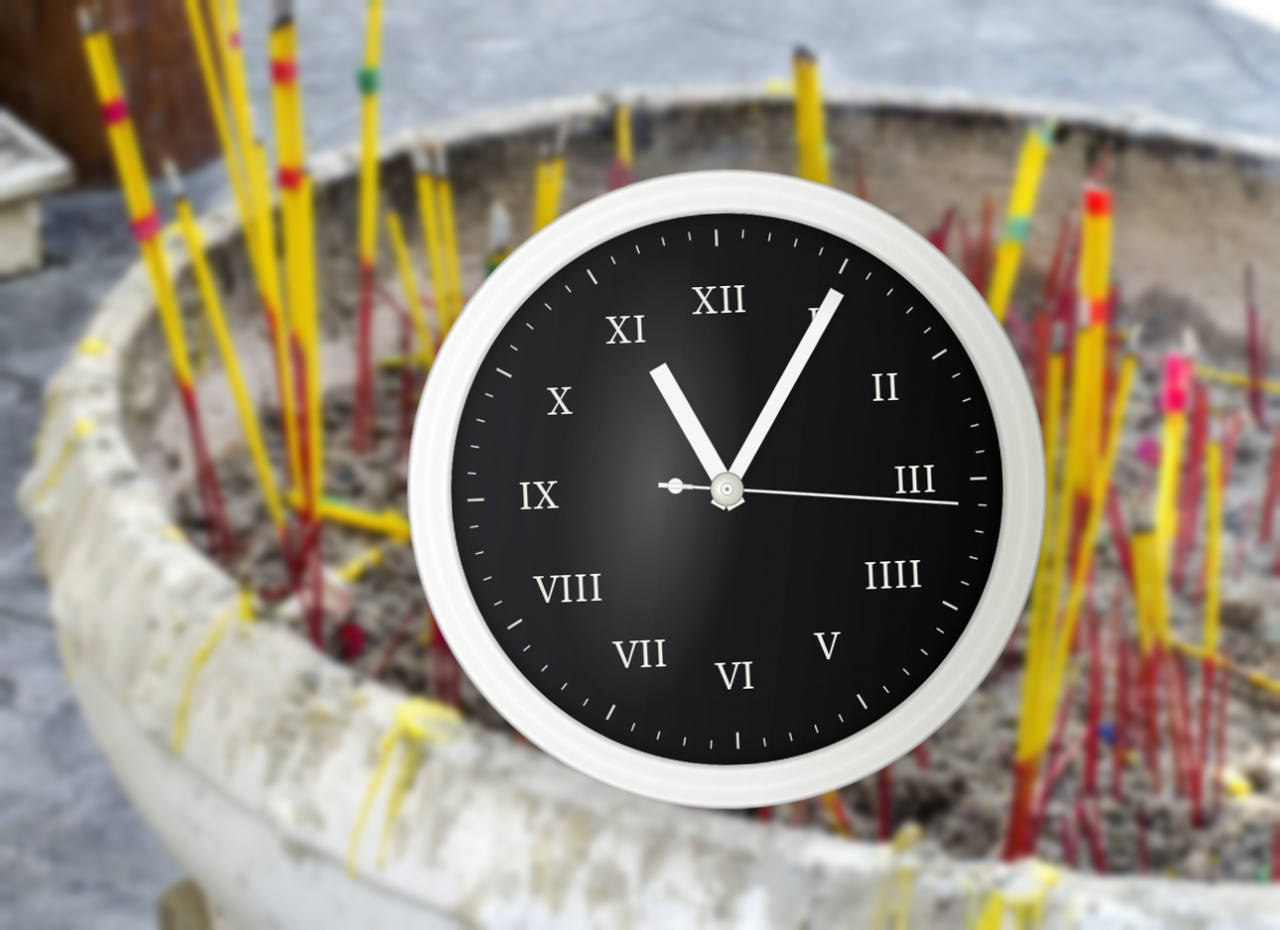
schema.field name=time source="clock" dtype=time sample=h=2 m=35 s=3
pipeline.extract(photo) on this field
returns h=11 m=5 s=16
